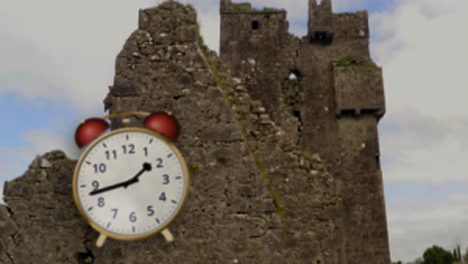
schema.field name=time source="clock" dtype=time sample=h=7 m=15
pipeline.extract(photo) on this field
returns h=1 m=43
